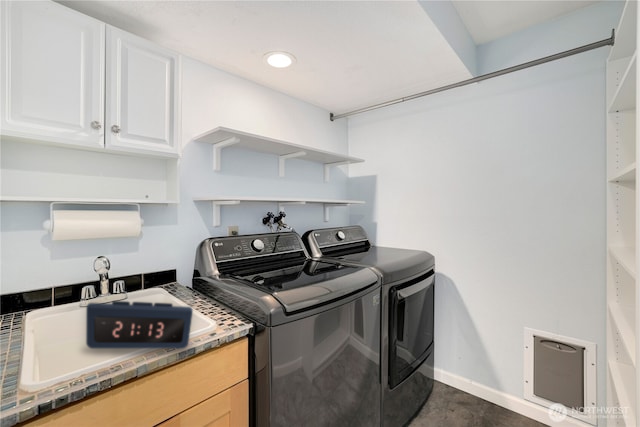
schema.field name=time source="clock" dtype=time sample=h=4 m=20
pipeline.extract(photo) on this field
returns h=21 m=13
